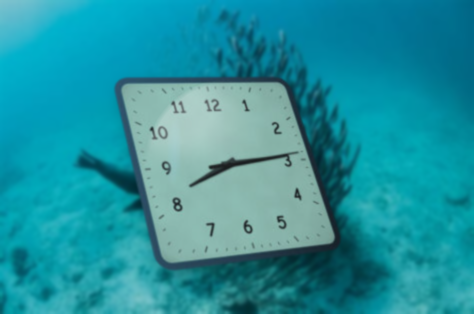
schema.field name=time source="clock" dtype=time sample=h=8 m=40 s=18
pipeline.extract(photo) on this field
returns h=8 m=14 s=14
